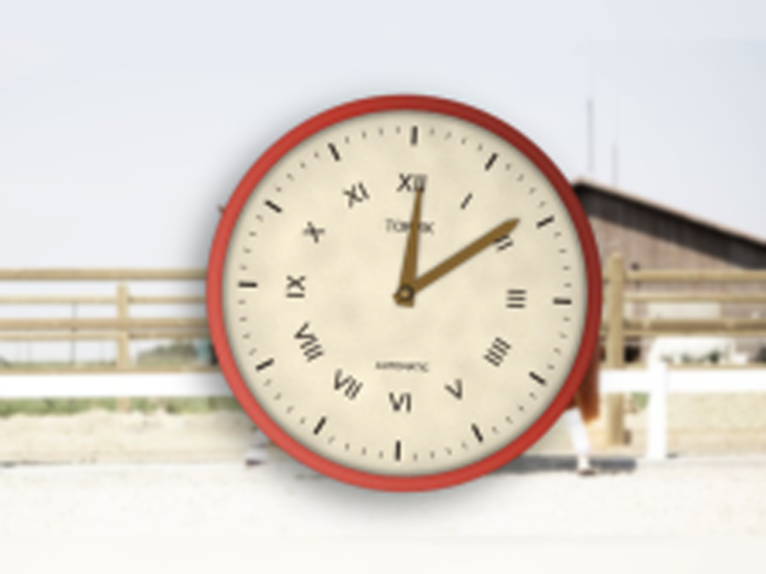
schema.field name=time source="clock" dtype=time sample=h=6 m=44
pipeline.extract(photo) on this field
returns h=12 m=9
